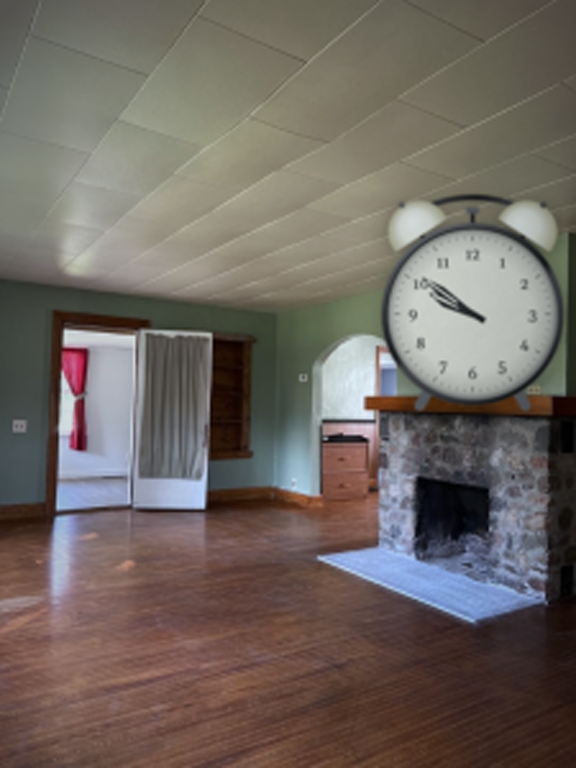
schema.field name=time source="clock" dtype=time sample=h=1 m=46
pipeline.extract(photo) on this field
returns h=9 m=51
